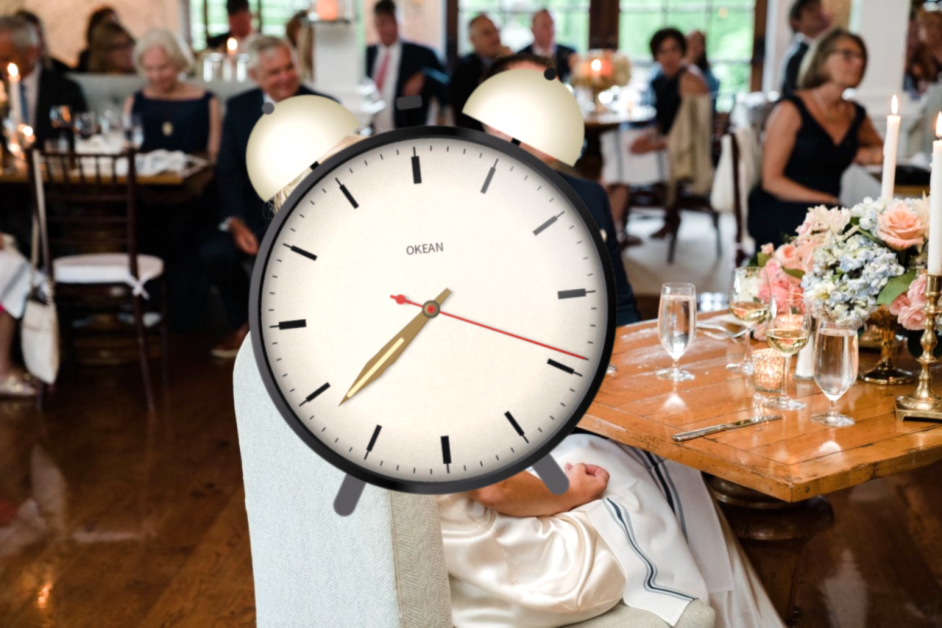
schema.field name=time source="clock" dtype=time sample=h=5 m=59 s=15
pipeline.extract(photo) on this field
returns h=7 m=38 s=19
